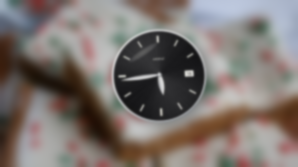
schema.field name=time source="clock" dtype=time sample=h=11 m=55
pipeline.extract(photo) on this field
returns h=5 m=44
